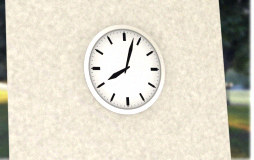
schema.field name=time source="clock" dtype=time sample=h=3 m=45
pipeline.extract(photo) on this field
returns h=8 m=3
